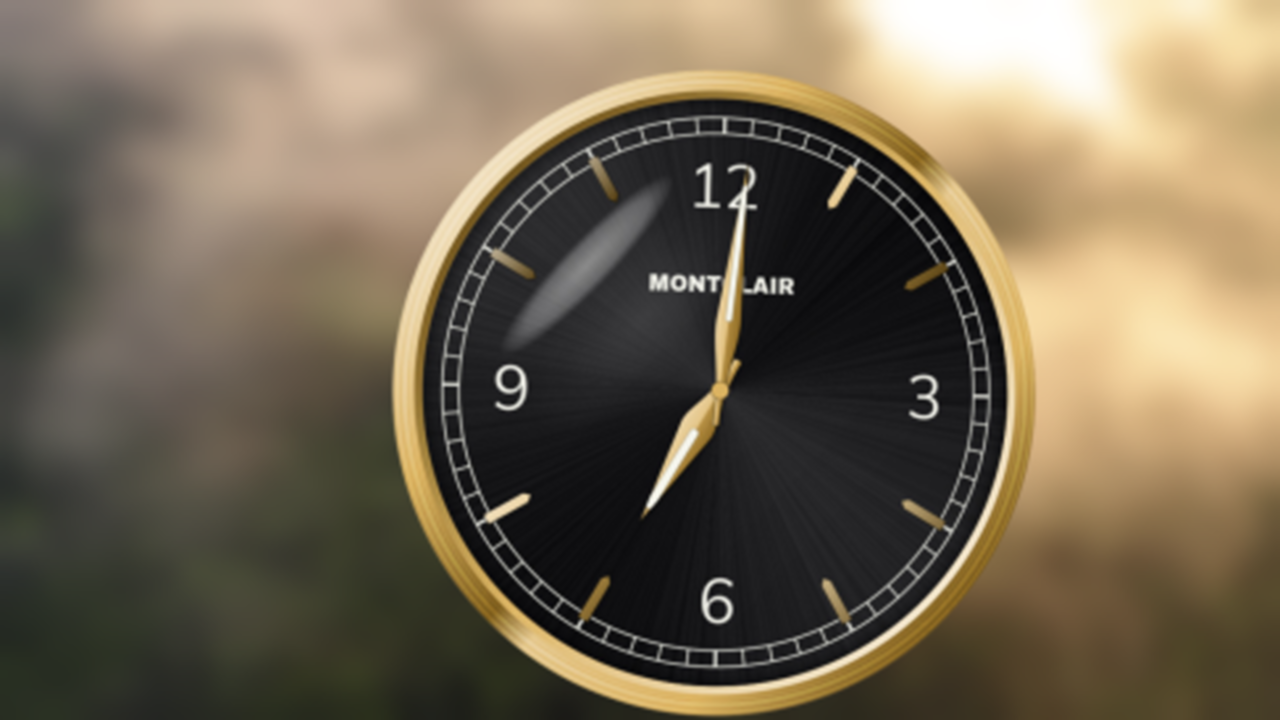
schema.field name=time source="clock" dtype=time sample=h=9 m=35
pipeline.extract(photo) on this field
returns h=7 m=1
